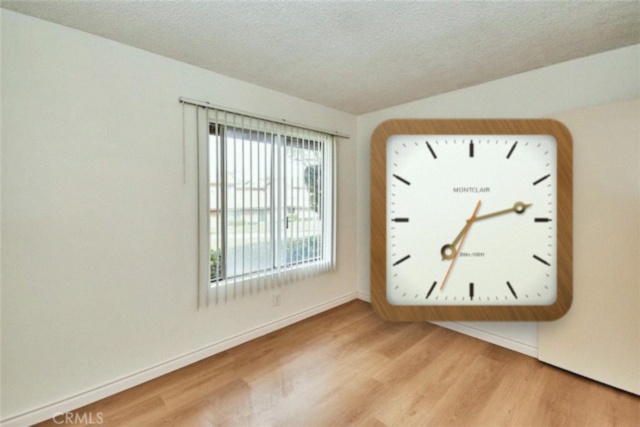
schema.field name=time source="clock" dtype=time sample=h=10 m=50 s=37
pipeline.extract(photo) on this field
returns h=7 m=12 s=34
